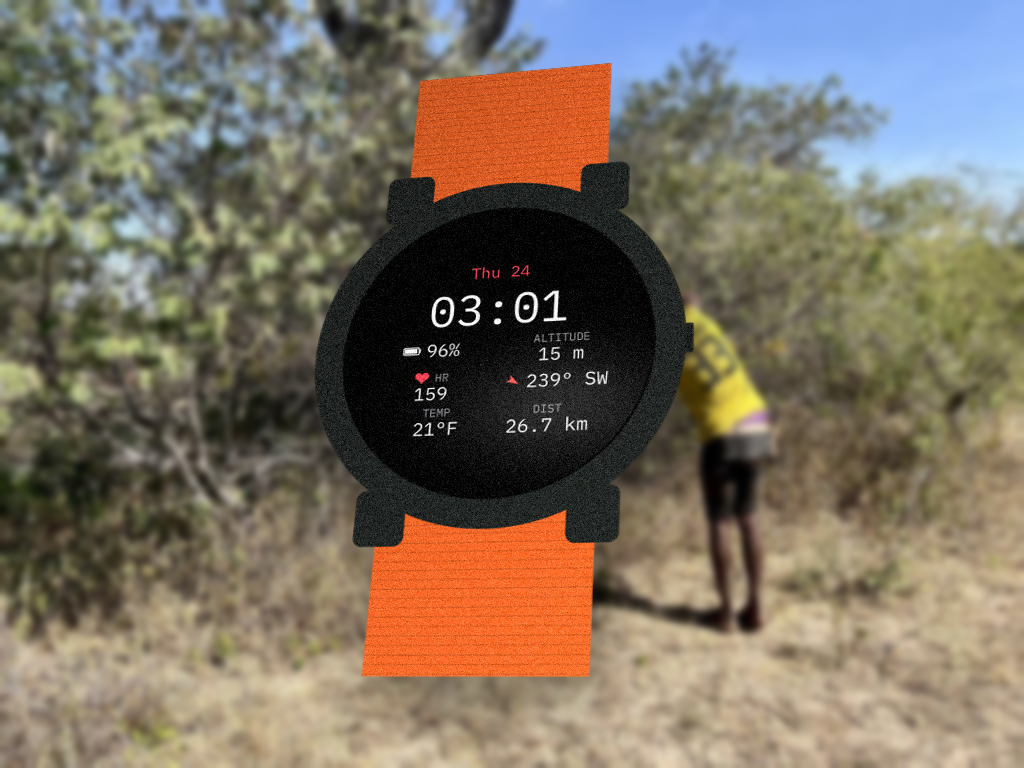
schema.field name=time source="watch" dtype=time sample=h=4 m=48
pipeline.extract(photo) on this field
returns h=3 m=1
